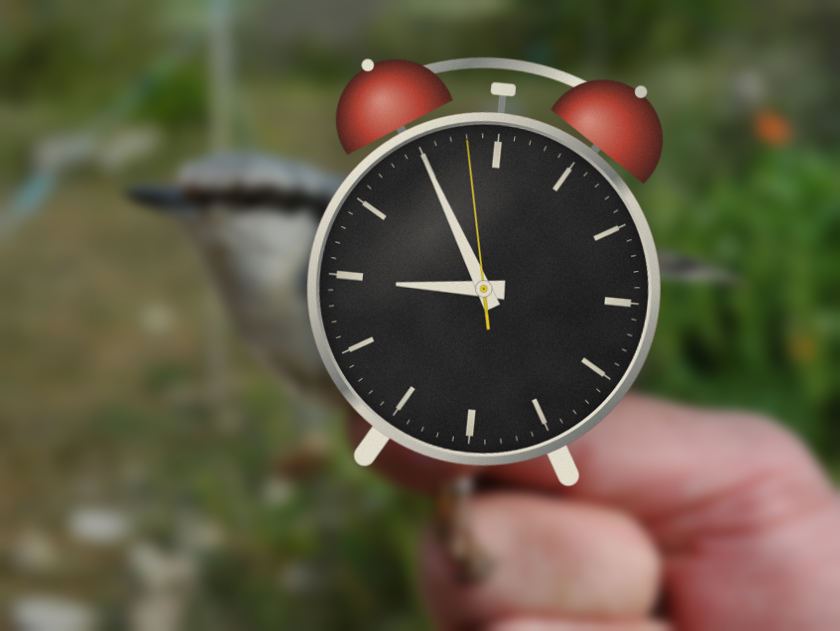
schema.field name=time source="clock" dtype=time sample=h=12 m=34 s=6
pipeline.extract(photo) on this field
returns h=8 m=54 s=58
